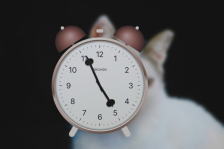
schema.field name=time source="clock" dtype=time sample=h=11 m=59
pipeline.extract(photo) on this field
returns h=4 m=56
